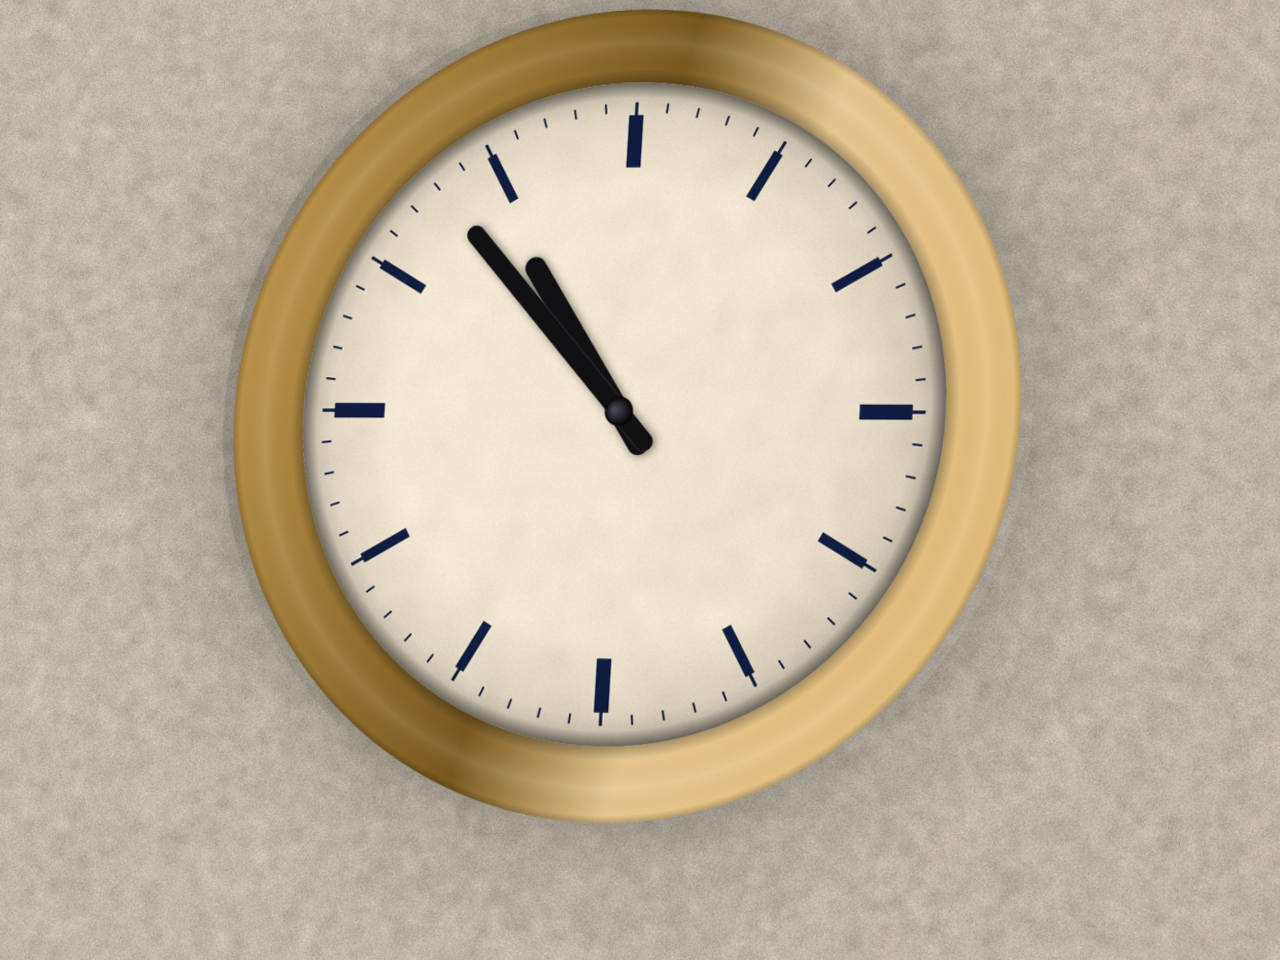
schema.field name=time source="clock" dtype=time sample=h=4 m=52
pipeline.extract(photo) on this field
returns h=10 m=53
